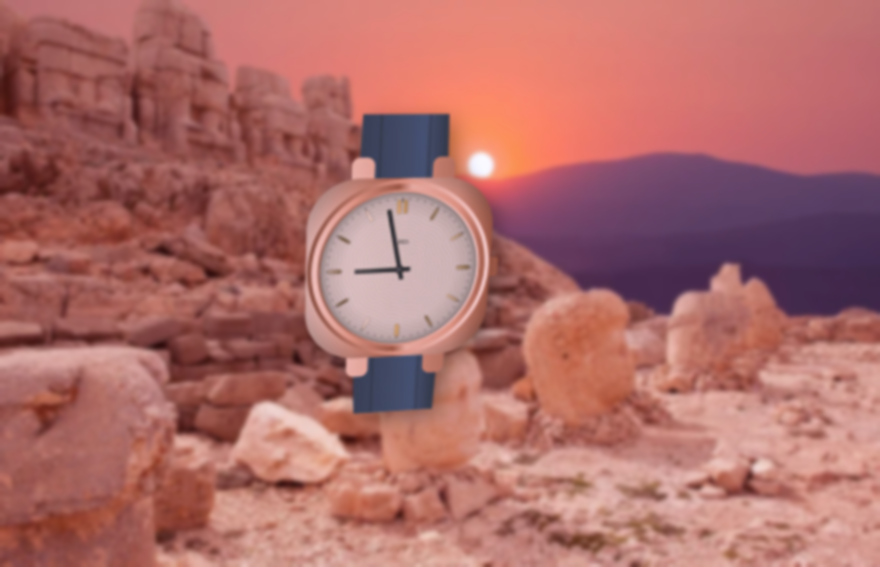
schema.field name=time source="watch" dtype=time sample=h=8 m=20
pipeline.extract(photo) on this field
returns h=8 m=58
